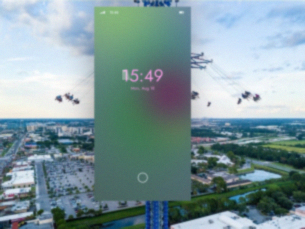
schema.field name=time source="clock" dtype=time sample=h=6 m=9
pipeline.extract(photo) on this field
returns h=15 m=49
